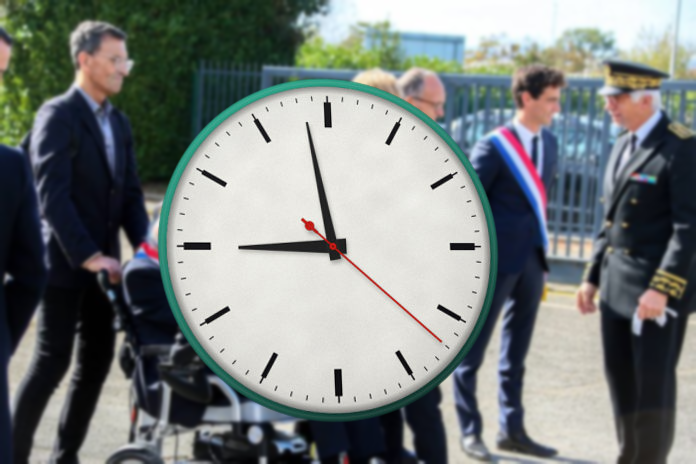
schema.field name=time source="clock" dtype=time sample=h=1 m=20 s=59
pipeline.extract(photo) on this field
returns h=8 m=58 s=22
